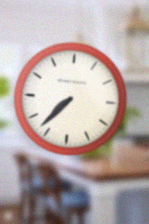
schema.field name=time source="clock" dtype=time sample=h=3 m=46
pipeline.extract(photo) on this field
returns h=7 m=37
